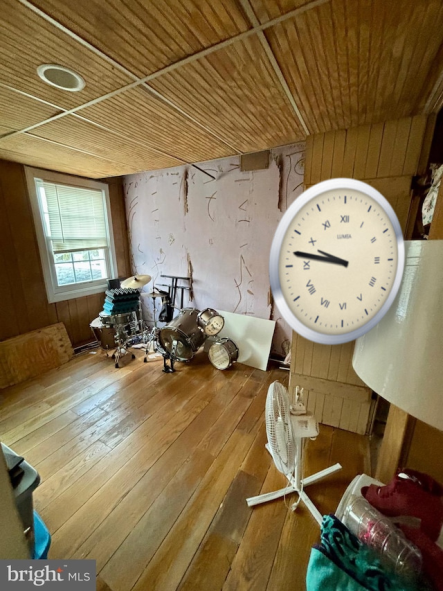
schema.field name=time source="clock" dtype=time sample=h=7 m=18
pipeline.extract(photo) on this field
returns h=9 m=47
